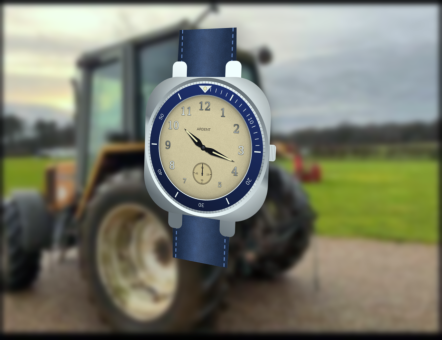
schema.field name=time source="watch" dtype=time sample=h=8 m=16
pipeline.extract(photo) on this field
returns h=10 m=18
